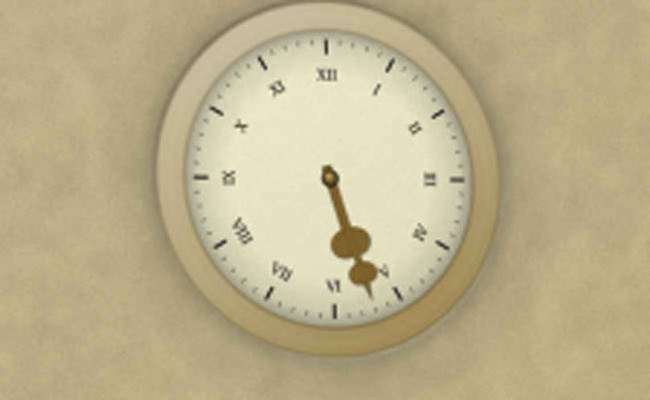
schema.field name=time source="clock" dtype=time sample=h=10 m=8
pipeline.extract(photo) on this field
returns h=5 m=27
